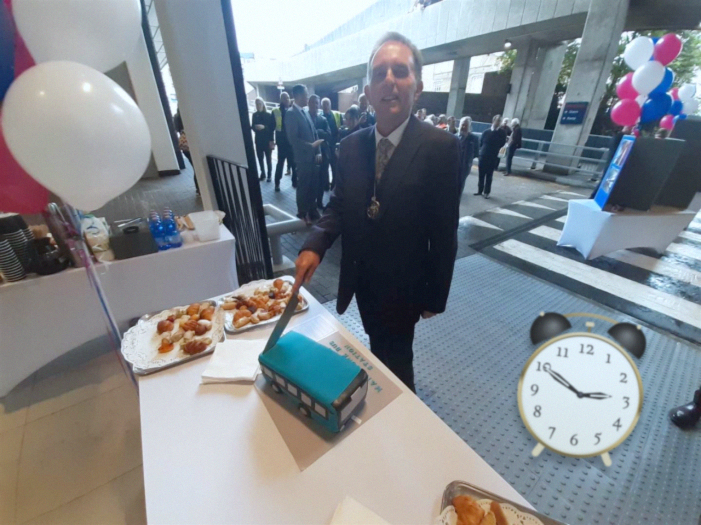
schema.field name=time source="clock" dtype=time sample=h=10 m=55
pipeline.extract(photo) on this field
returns h=2 m=50
